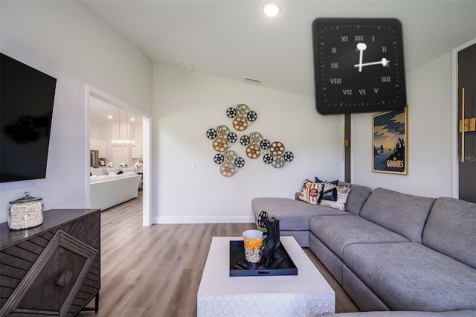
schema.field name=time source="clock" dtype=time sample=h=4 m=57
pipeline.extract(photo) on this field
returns h=12 m=14
